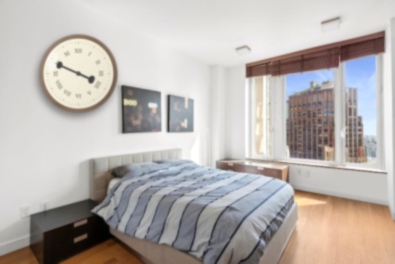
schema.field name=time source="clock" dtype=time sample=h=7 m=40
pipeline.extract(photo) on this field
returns h=3 m=49
